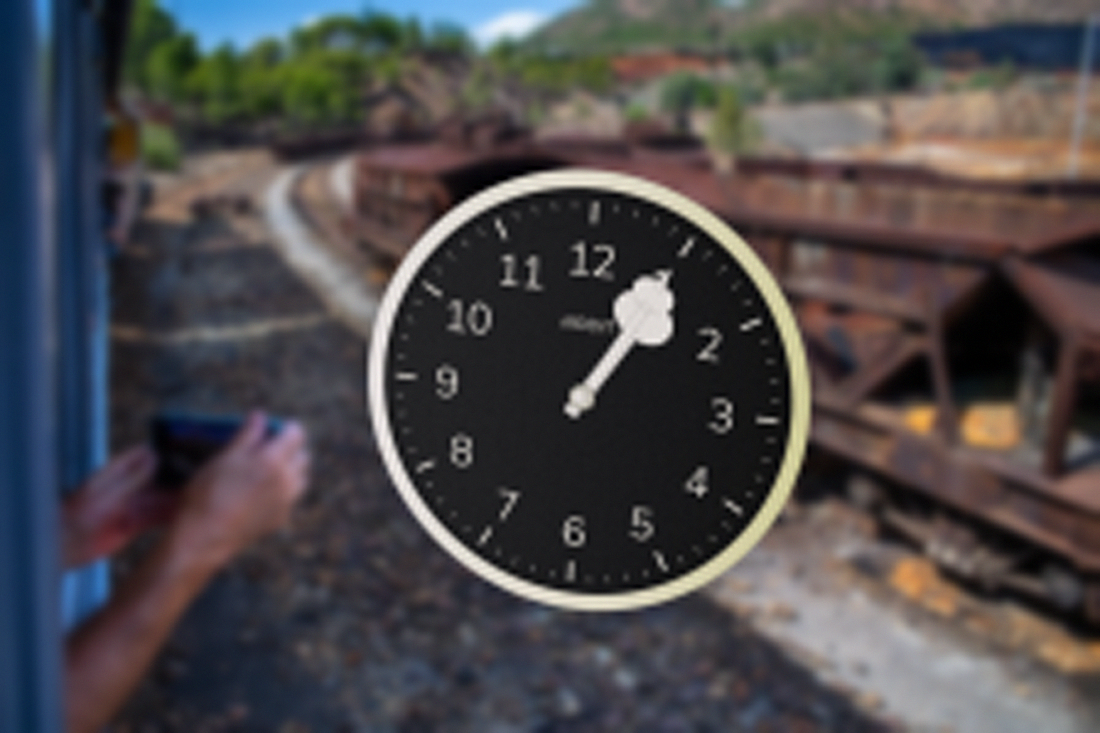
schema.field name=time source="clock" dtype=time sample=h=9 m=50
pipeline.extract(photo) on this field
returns h=1 m=5
